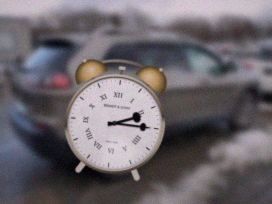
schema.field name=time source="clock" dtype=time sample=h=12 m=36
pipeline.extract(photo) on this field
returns h=2 m=15
